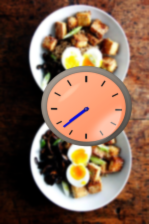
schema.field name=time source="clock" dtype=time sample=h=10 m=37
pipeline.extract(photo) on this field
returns h=7 m=38
